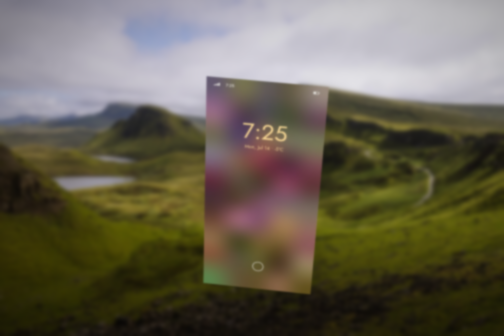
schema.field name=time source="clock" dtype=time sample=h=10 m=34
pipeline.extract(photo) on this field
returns h=7 m=25
